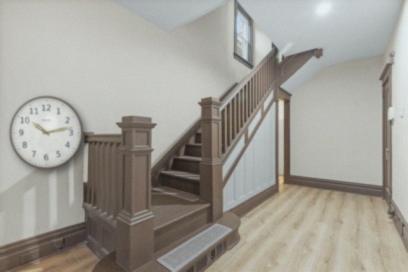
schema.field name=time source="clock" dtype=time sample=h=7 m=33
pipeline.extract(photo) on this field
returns h=10 m=13
